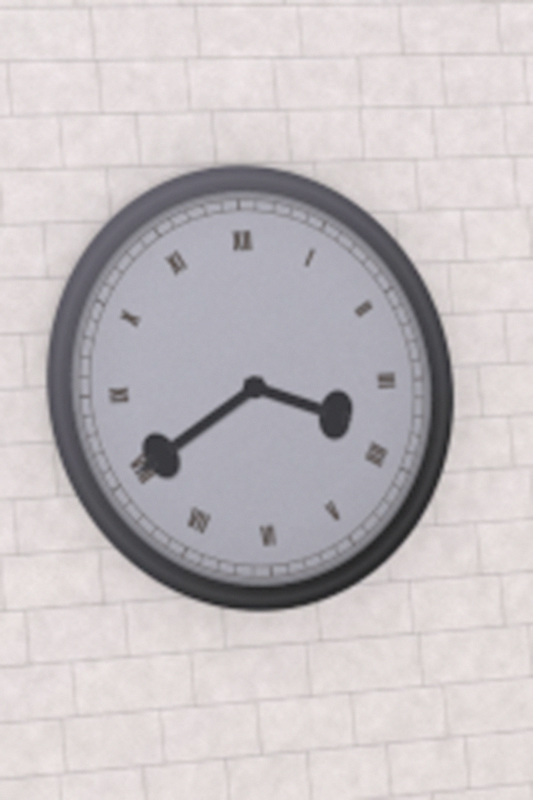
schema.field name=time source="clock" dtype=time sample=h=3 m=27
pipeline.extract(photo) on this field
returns h=3 m=40
